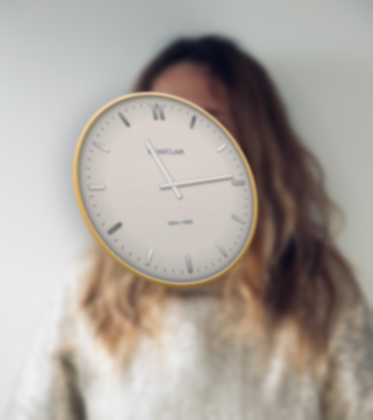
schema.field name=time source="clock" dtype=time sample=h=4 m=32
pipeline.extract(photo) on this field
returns h=11 m=14
